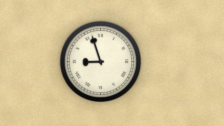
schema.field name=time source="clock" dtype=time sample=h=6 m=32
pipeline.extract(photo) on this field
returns h=8 m=57
